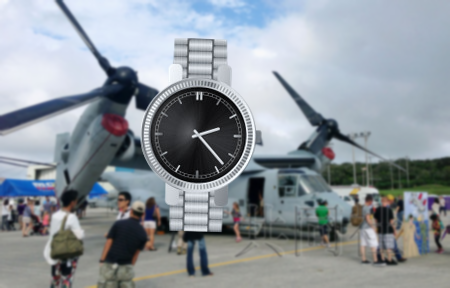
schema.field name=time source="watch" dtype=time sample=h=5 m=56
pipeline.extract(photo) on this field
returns h=2 m=23
